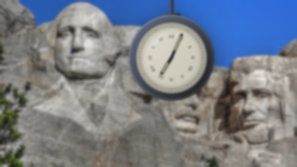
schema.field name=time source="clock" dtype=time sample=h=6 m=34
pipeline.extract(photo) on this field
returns h=7 m=4
